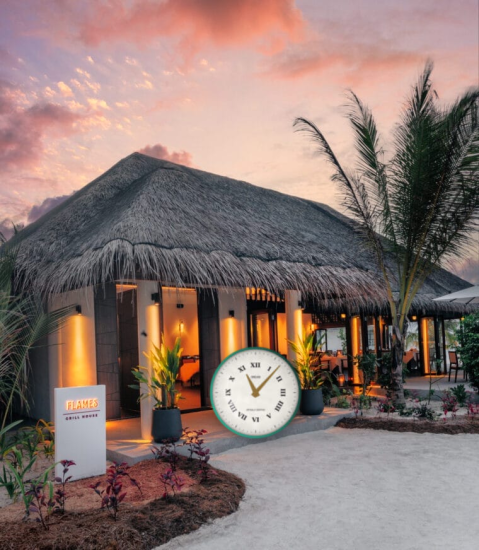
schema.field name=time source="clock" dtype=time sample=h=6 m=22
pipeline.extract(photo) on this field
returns h=11 m=7
